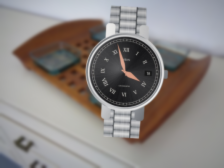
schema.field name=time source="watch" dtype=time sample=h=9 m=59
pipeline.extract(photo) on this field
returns h=3 m=57
